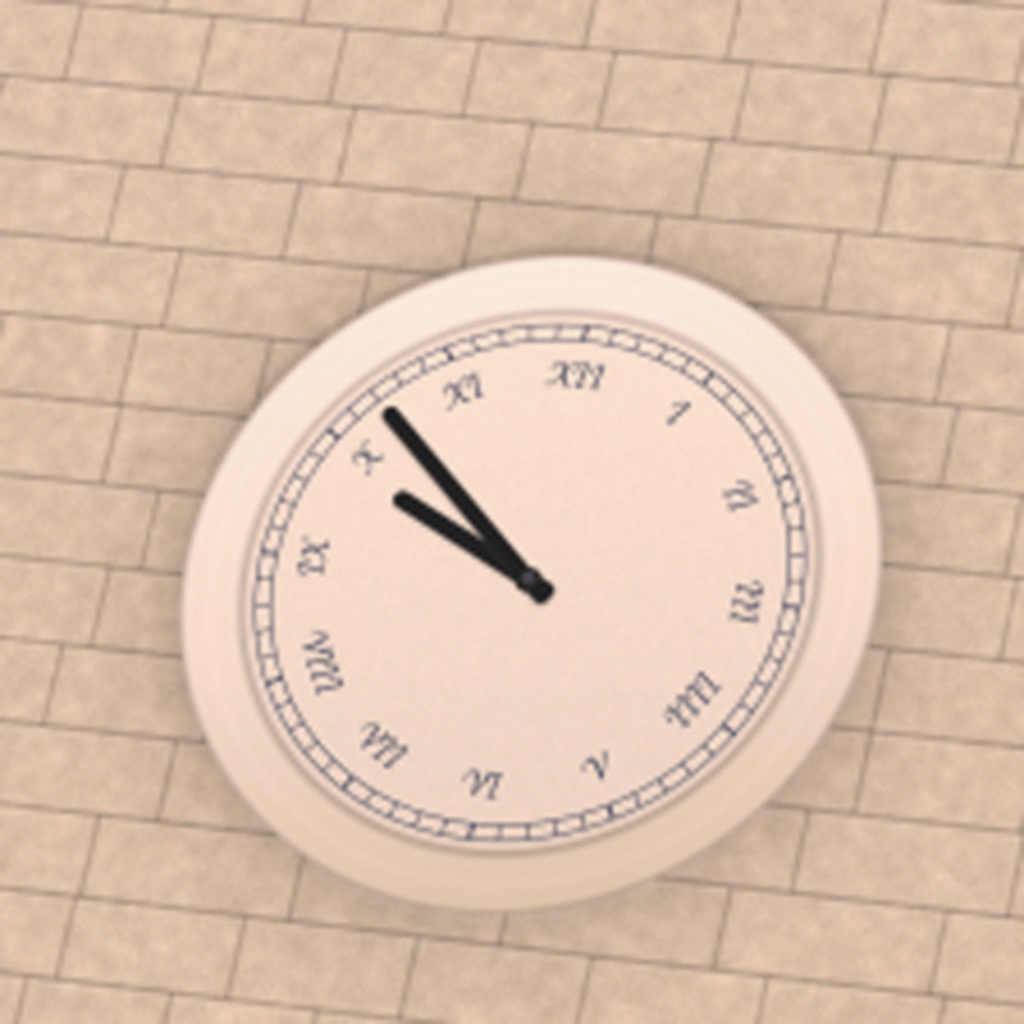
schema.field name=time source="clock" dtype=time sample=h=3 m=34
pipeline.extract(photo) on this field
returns h=9 m=52
